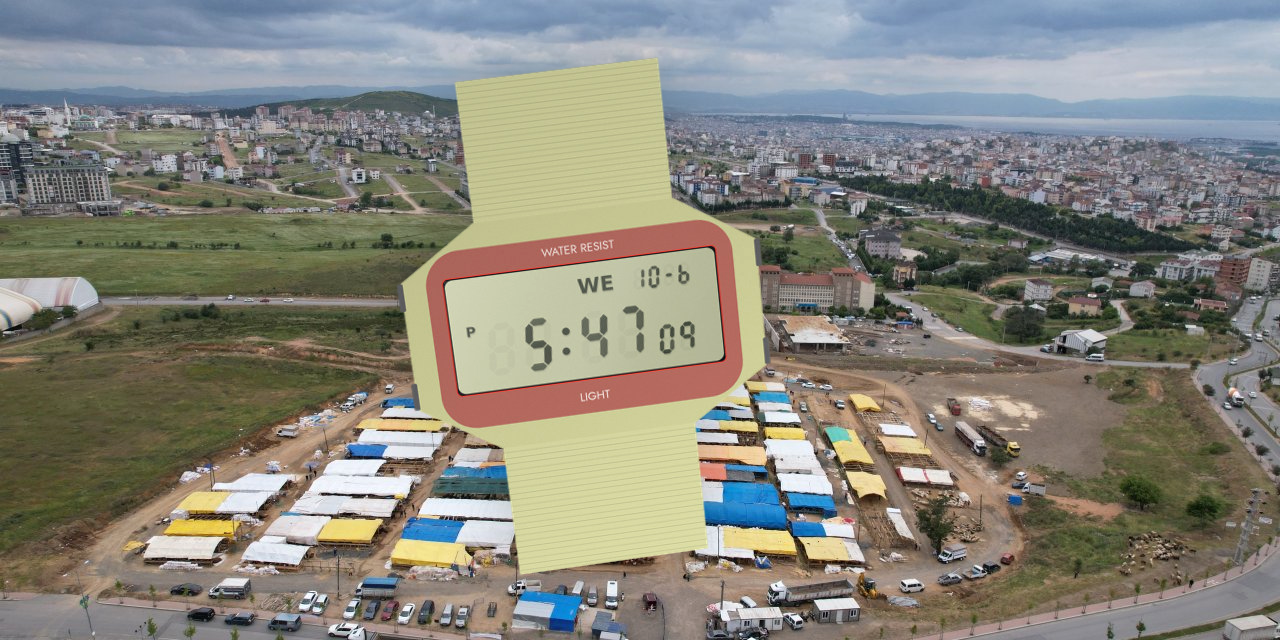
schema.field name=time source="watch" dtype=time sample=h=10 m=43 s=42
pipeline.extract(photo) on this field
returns h=5 m=47 s=9
